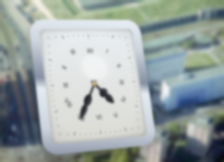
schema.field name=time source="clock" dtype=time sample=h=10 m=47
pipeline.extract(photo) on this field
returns h=4 m=35
